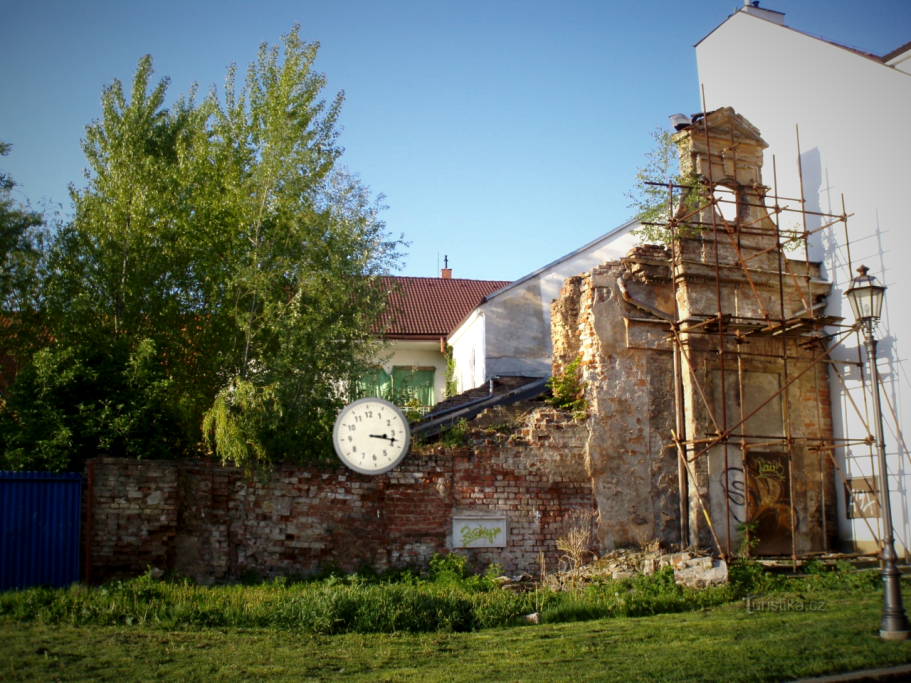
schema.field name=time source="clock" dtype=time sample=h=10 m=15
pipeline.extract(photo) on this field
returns h=3 m=18
